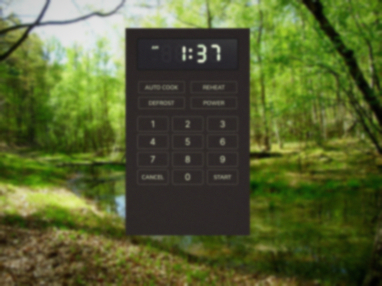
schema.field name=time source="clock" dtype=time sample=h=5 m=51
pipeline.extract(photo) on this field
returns h=1 m=37
